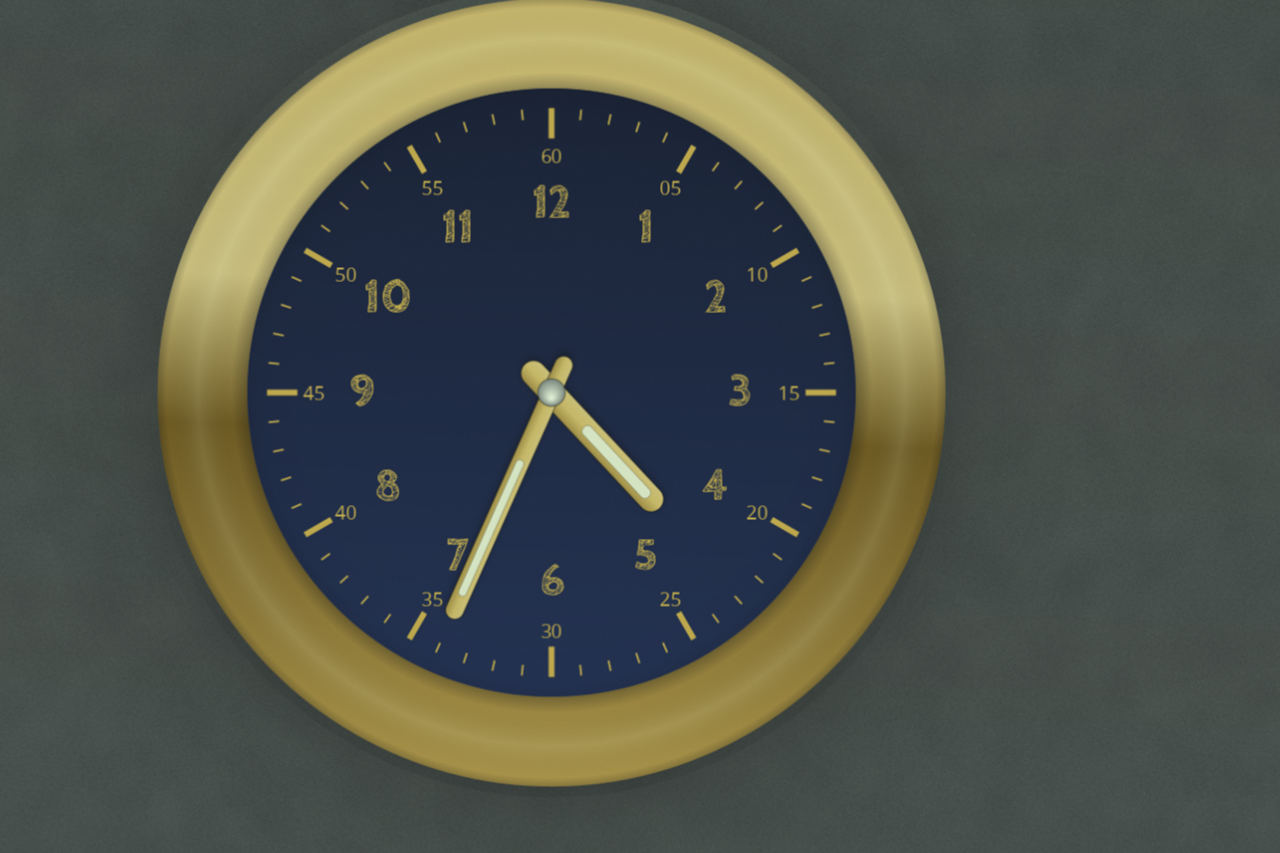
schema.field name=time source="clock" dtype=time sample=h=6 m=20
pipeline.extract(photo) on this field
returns h=4 m=34
